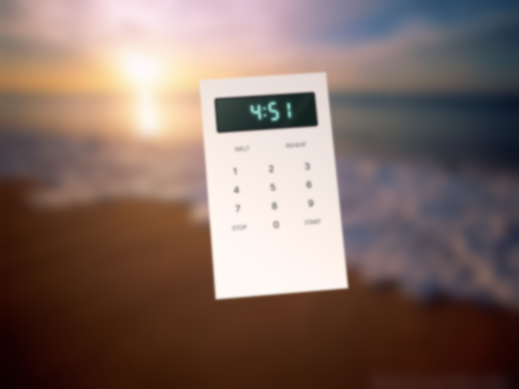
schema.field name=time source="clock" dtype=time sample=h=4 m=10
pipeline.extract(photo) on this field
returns h=4 m=51
